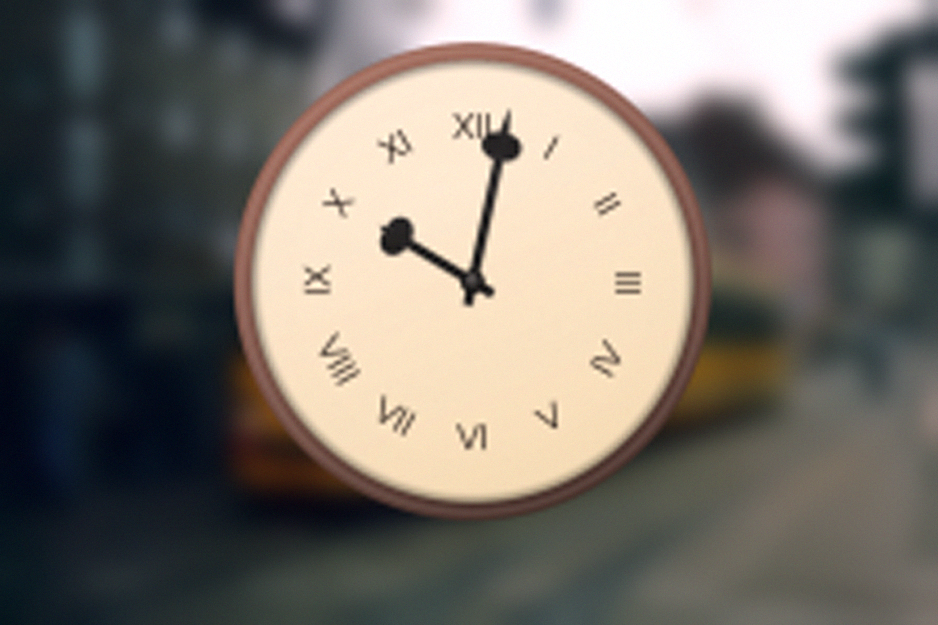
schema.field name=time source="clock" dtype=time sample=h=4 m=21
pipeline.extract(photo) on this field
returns h=10 m=2
